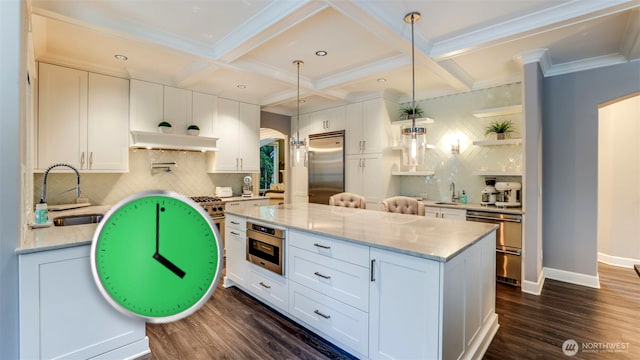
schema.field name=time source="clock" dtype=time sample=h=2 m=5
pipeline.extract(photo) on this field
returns h=3 m=59
